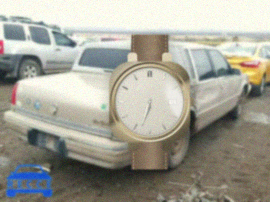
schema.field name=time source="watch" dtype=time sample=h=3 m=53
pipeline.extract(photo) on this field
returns h=6 m=33
